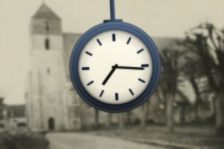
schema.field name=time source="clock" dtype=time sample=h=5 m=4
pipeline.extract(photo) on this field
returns h=7 m=16
